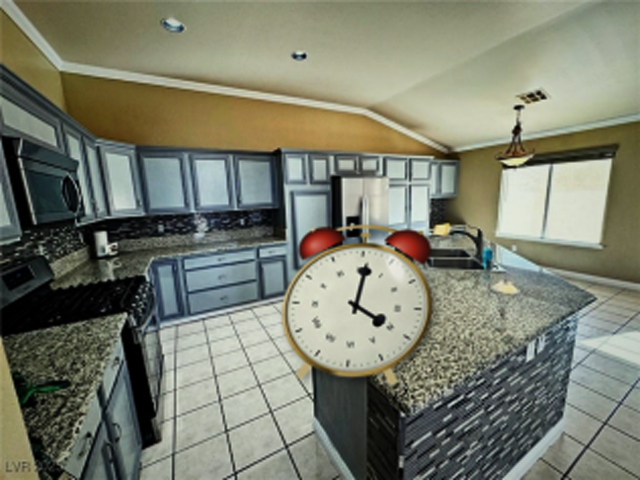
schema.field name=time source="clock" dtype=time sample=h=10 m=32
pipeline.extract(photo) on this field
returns h=4 m=1
